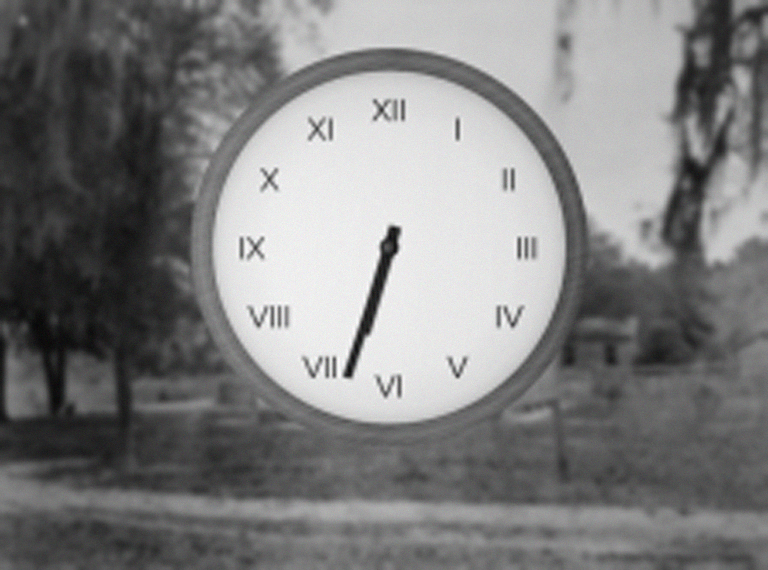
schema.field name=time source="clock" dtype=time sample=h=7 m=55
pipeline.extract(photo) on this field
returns h=6 m=33
